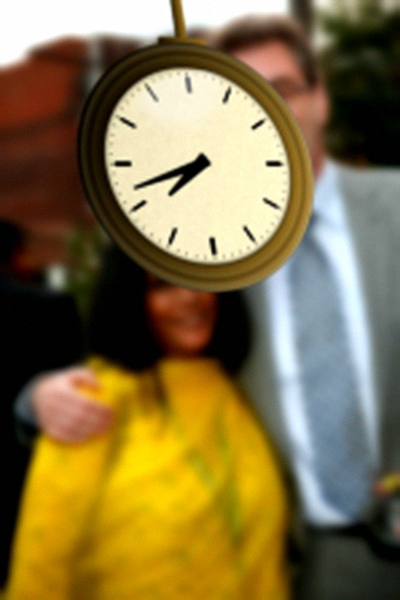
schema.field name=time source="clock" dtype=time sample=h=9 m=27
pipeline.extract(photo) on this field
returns h=7 m=42
